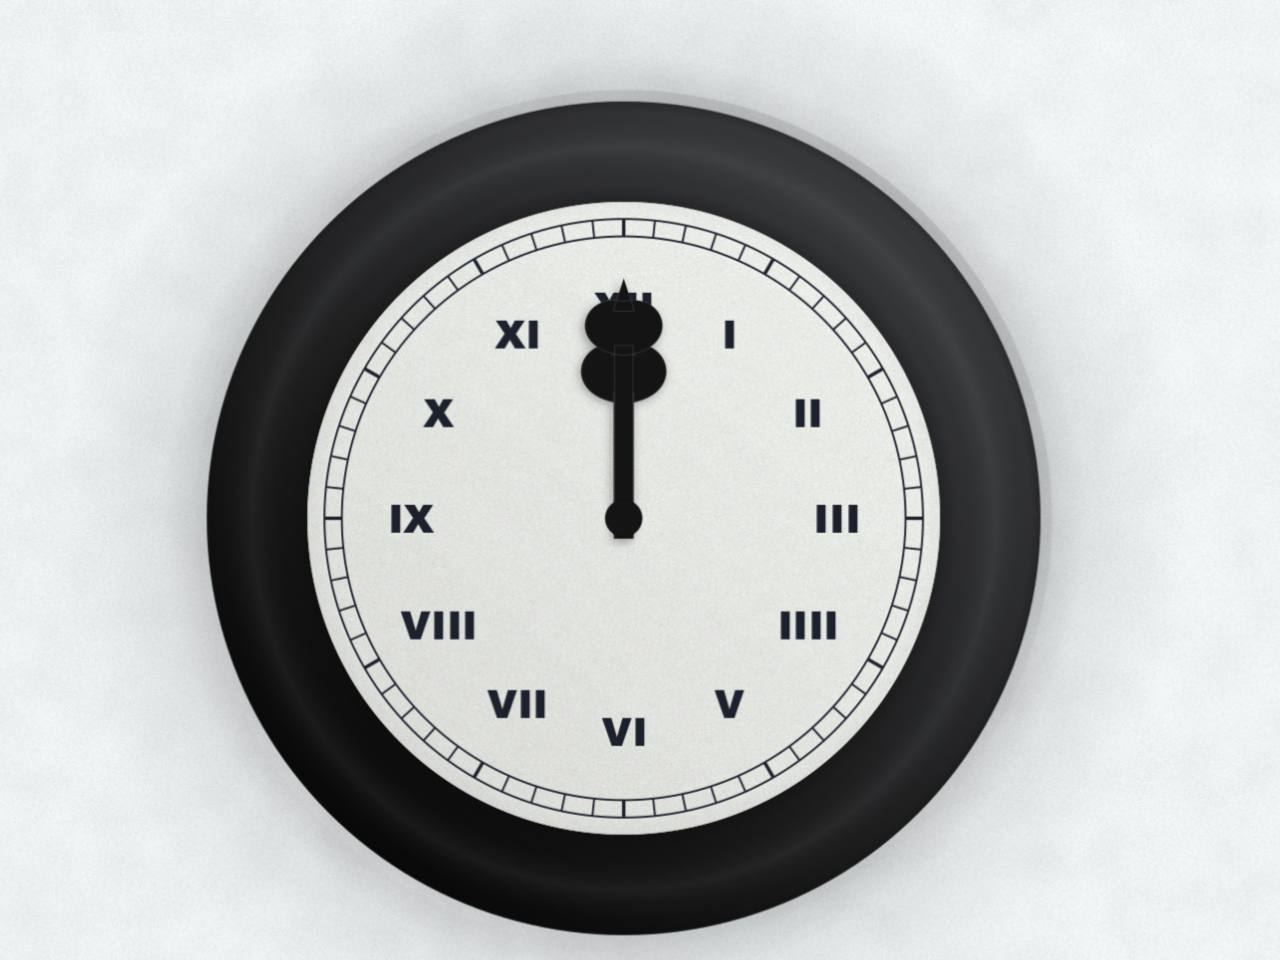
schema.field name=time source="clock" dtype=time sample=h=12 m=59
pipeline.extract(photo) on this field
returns h=12 m=0
